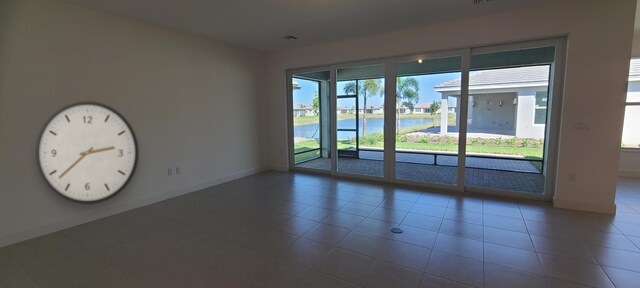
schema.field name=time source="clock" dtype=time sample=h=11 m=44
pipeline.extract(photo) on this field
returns h=2 m=38
